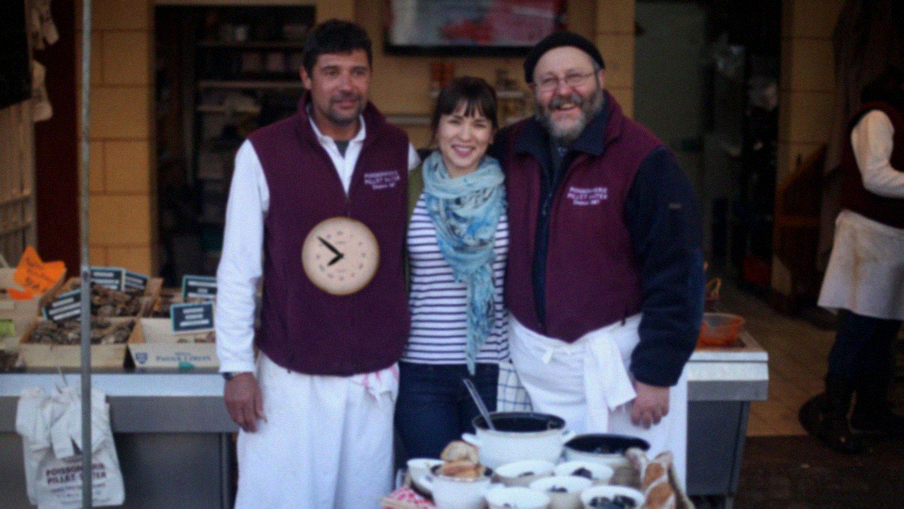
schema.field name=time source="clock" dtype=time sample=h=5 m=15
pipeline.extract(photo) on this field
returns h=7 m=52
